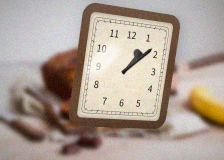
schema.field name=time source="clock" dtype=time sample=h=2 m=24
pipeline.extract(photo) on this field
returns h=1 m=8
